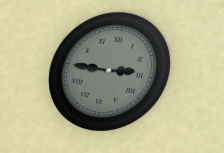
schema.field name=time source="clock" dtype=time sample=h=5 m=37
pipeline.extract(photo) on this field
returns h=2 m=45
